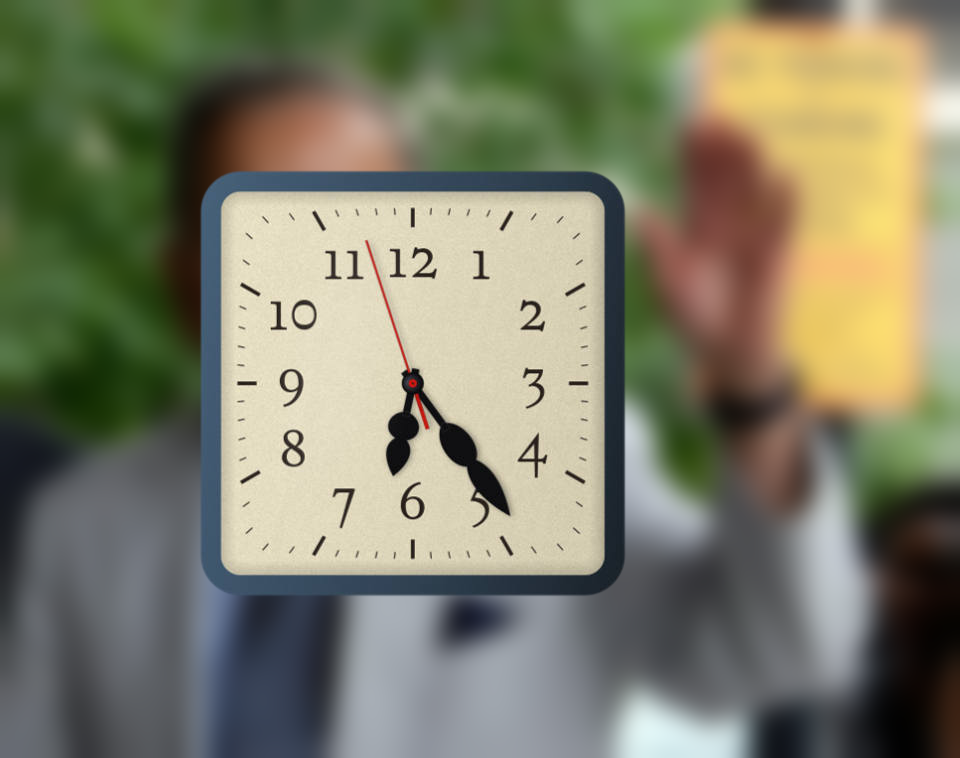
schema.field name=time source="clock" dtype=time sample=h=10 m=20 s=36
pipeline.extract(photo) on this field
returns h=6 m=23 s=57
